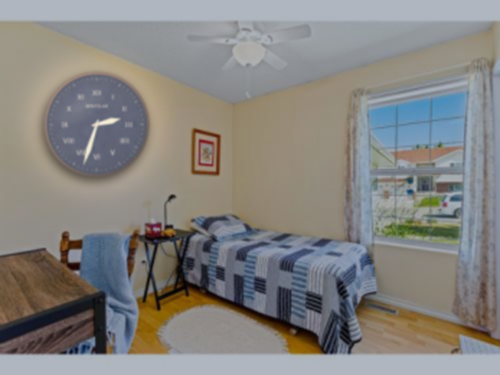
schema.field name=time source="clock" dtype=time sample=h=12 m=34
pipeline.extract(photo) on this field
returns h=2 m=33
